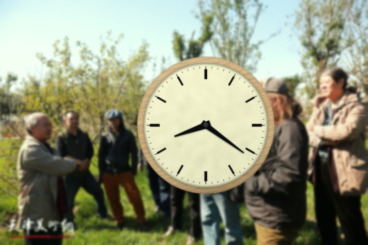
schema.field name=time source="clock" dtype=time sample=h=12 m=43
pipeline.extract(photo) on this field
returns h=8 m=21
